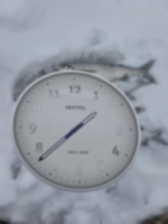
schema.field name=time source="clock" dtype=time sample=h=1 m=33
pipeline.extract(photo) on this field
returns h=1 m=38
